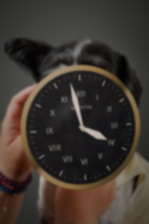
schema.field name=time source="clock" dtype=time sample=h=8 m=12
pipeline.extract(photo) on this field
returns h=3 m=58
